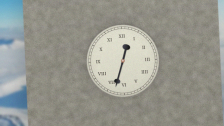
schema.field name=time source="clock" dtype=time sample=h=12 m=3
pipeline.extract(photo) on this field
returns h=12 m=33
